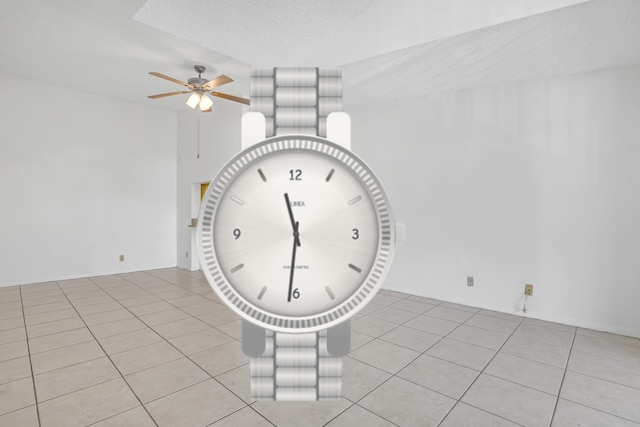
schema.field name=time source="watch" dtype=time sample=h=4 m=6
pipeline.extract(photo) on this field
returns h=11 m=31
